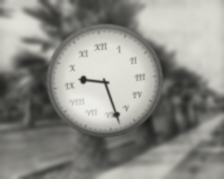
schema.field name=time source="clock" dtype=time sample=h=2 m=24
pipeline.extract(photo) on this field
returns h=9 m=28
